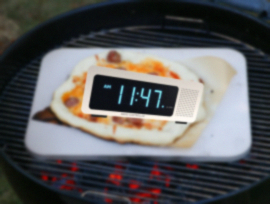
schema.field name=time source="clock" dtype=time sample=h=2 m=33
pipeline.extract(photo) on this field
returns h=11 m=47
